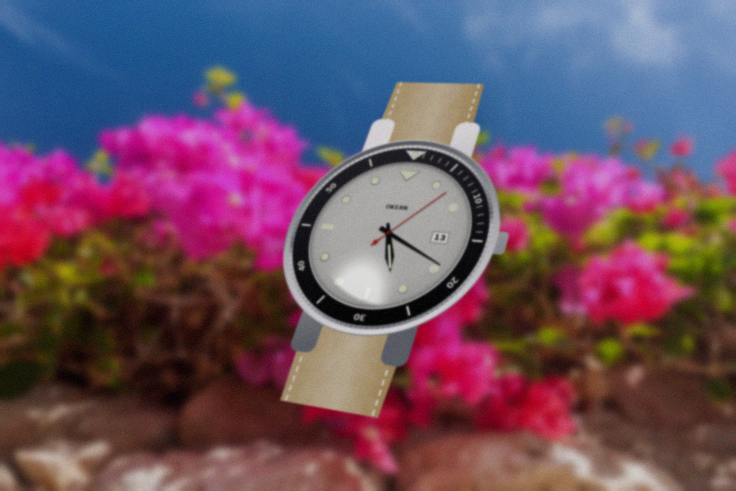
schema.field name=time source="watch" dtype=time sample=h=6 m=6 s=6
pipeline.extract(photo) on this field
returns h=5 m=19 s=7
